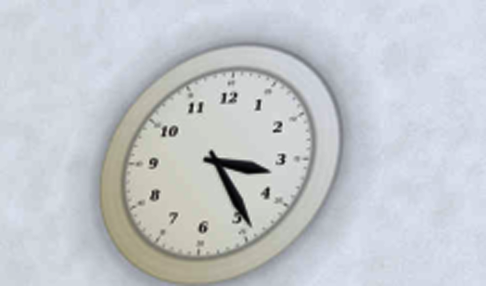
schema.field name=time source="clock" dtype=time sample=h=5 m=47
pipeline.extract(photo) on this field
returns h=3 m=24
